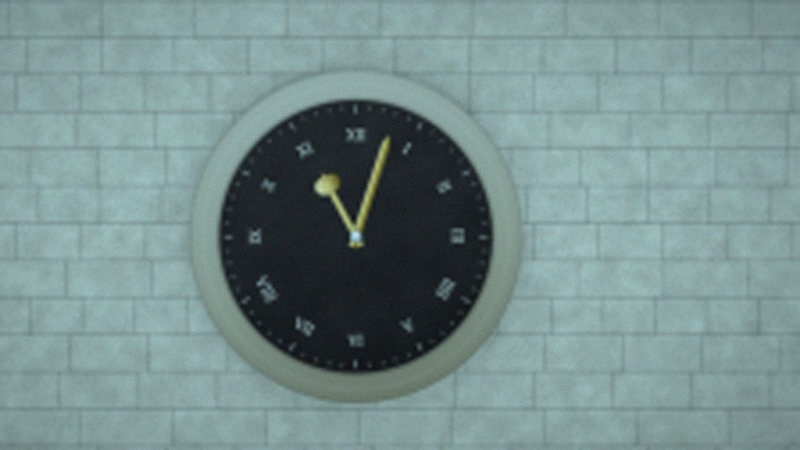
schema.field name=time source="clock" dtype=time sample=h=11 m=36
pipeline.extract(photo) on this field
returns h=11 m=3
